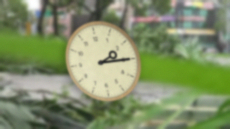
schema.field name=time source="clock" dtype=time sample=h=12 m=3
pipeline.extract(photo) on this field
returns h=2 m=15
